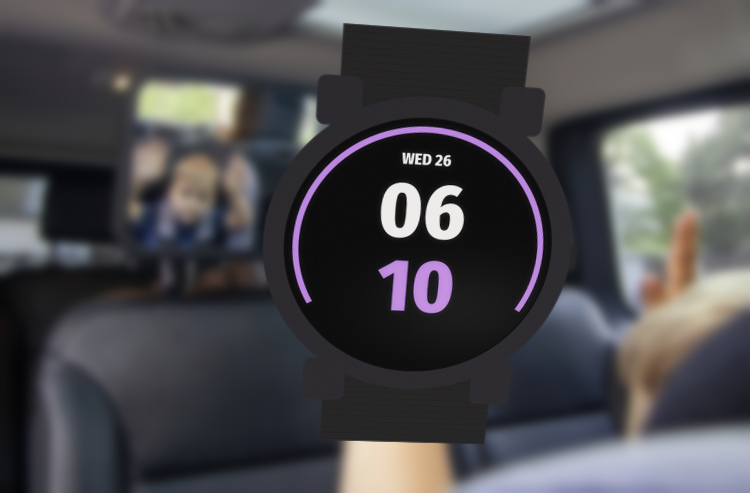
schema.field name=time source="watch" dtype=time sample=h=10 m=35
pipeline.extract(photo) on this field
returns h=6 m=10
